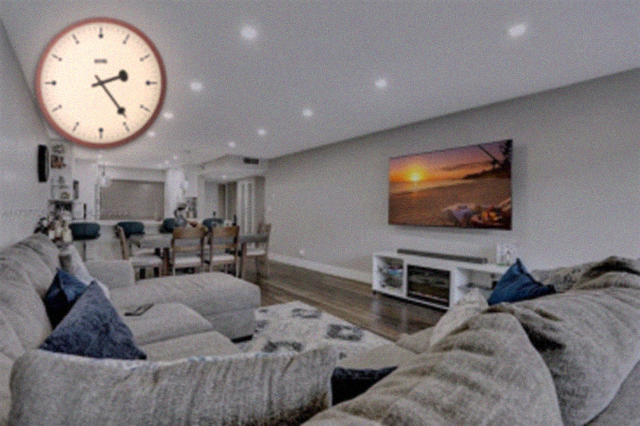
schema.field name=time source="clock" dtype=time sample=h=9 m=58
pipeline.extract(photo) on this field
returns h=2 m=24
